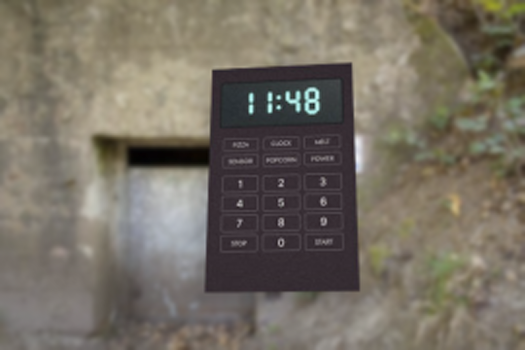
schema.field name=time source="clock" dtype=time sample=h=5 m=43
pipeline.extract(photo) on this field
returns h=11 m=48
